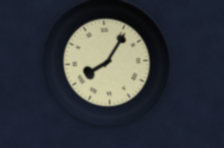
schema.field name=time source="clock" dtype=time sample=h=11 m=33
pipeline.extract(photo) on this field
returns h=8 m=6
